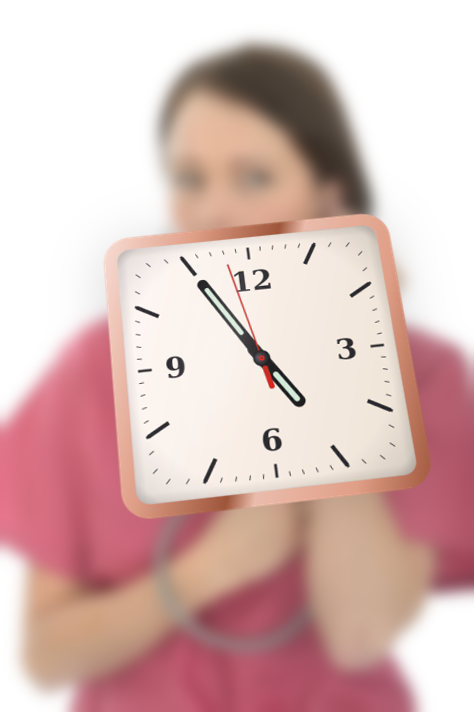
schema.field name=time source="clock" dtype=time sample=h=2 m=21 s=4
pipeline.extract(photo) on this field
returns h=4 m=54 s=58
